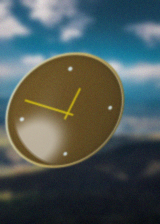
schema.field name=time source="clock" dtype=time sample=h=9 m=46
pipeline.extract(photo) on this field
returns h=12 m=49
